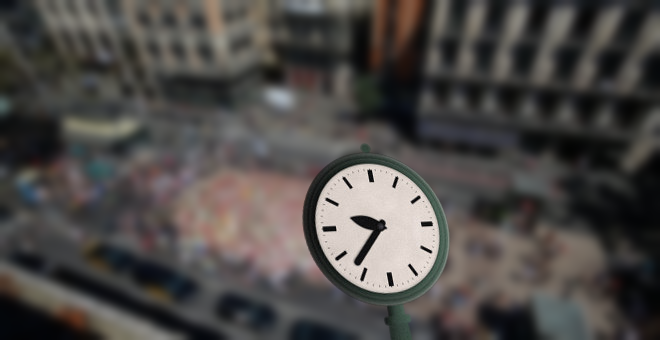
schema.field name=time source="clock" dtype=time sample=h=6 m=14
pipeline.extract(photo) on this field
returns h=9 m=37
